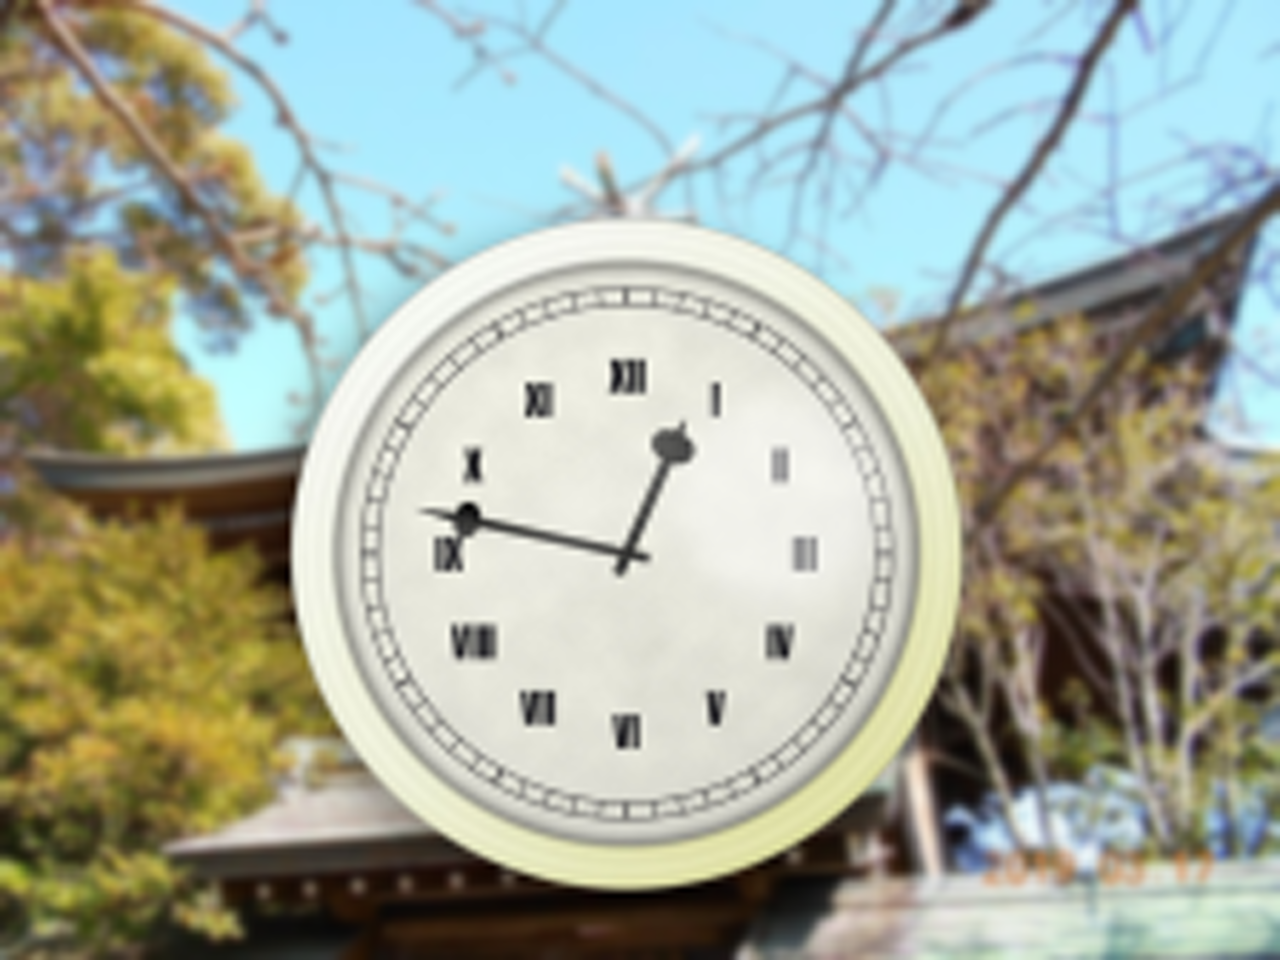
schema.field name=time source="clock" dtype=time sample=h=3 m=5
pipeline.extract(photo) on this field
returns h=12 m=47
